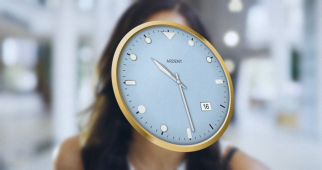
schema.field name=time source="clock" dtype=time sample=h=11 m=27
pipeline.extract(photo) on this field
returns h=10 m=29
